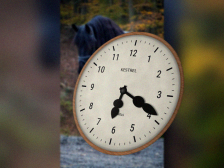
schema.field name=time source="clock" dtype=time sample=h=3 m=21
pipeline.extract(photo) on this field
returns h=6 m=19
